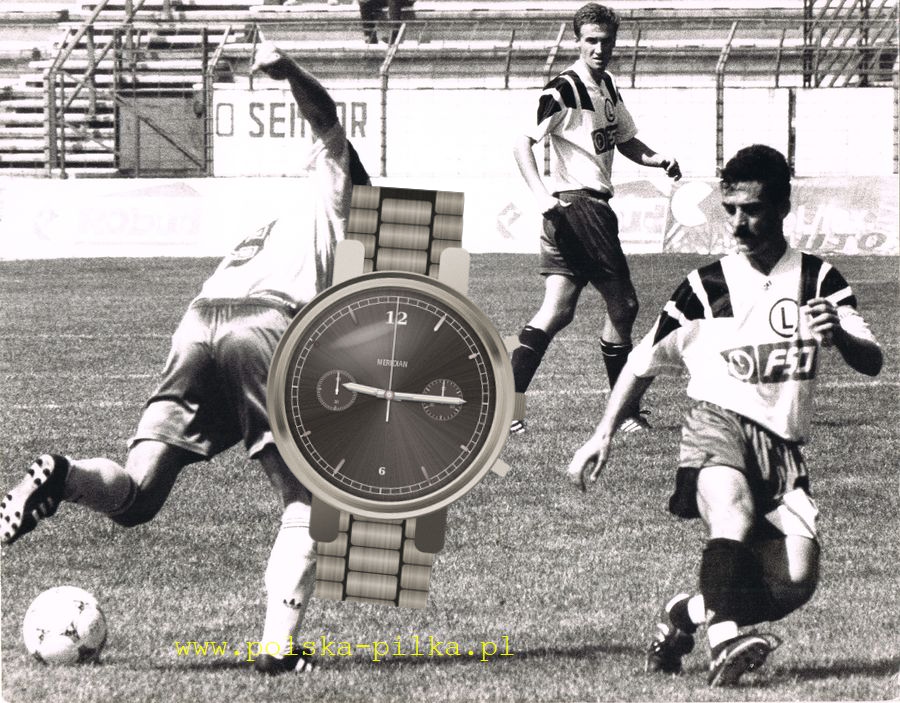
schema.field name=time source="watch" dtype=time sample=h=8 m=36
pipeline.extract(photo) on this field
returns h=9 m=15
